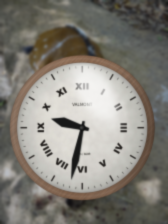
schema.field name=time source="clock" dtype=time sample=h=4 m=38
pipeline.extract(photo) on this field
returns h=9 m=32
